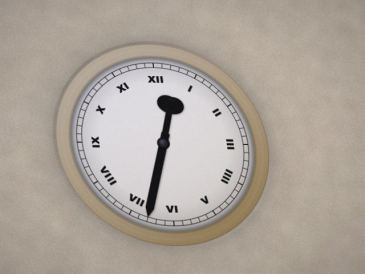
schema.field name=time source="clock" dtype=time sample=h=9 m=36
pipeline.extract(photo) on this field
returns h=12 m=33
